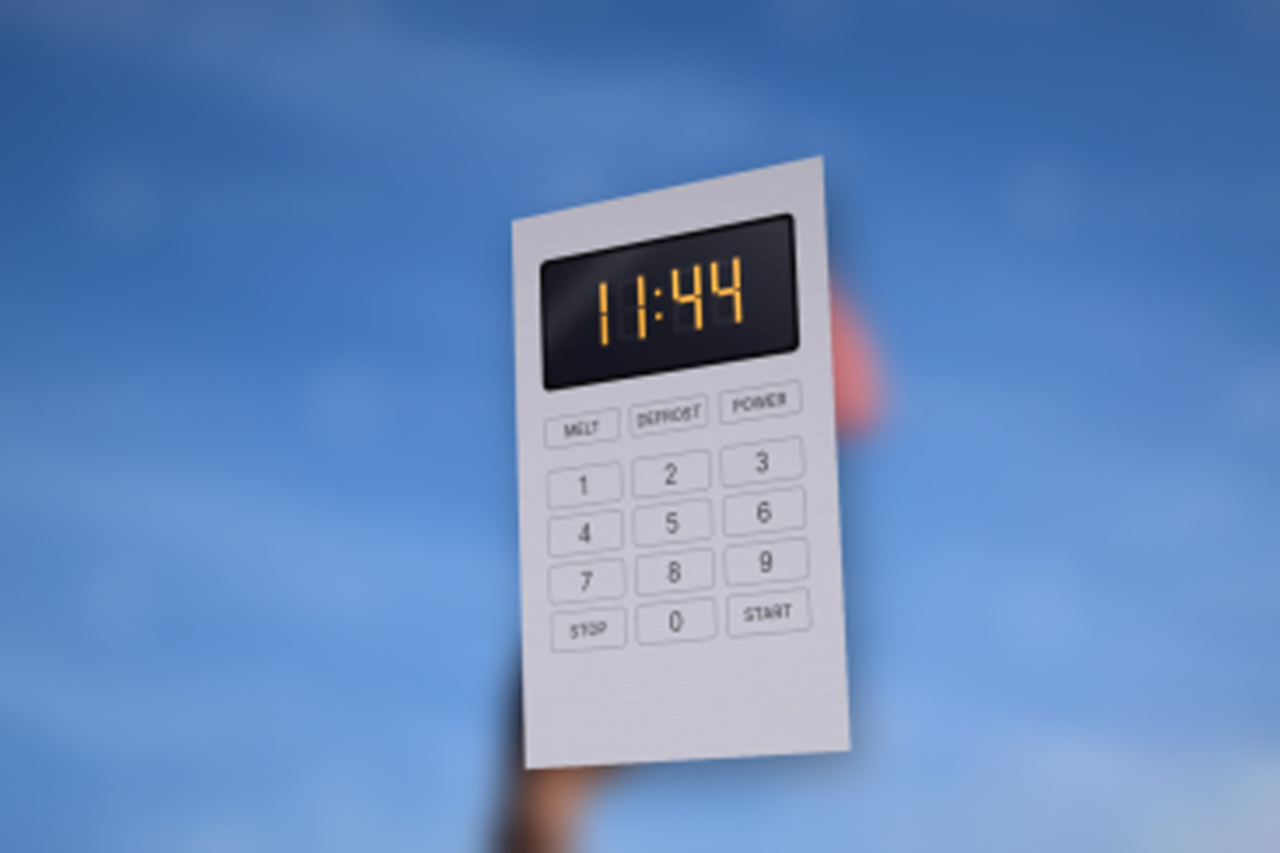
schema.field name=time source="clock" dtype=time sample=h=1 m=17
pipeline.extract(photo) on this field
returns h=11 m=44
